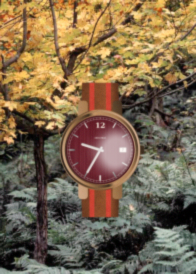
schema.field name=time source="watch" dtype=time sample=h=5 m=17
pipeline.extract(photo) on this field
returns h=9 m=35
